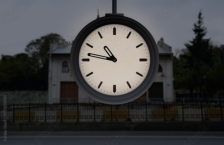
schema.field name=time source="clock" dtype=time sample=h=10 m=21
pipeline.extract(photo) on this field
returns h=10 m=47
